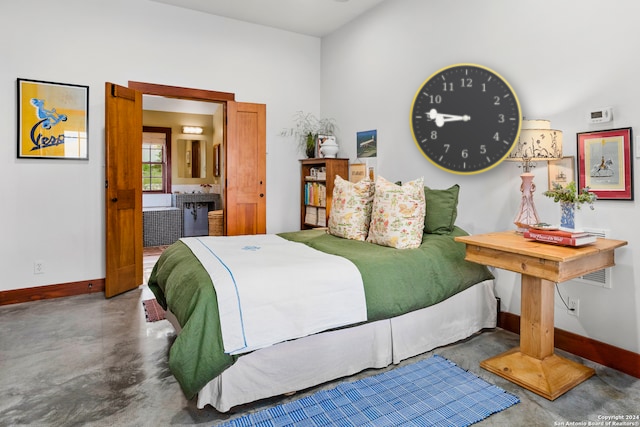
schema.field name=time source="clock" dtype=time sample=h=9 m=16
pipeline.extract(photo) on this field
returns h=8 m=46
